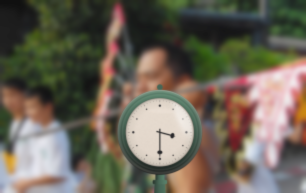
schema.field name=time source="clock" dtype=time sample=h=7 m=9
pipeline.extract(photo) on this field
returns h=3 m=30
